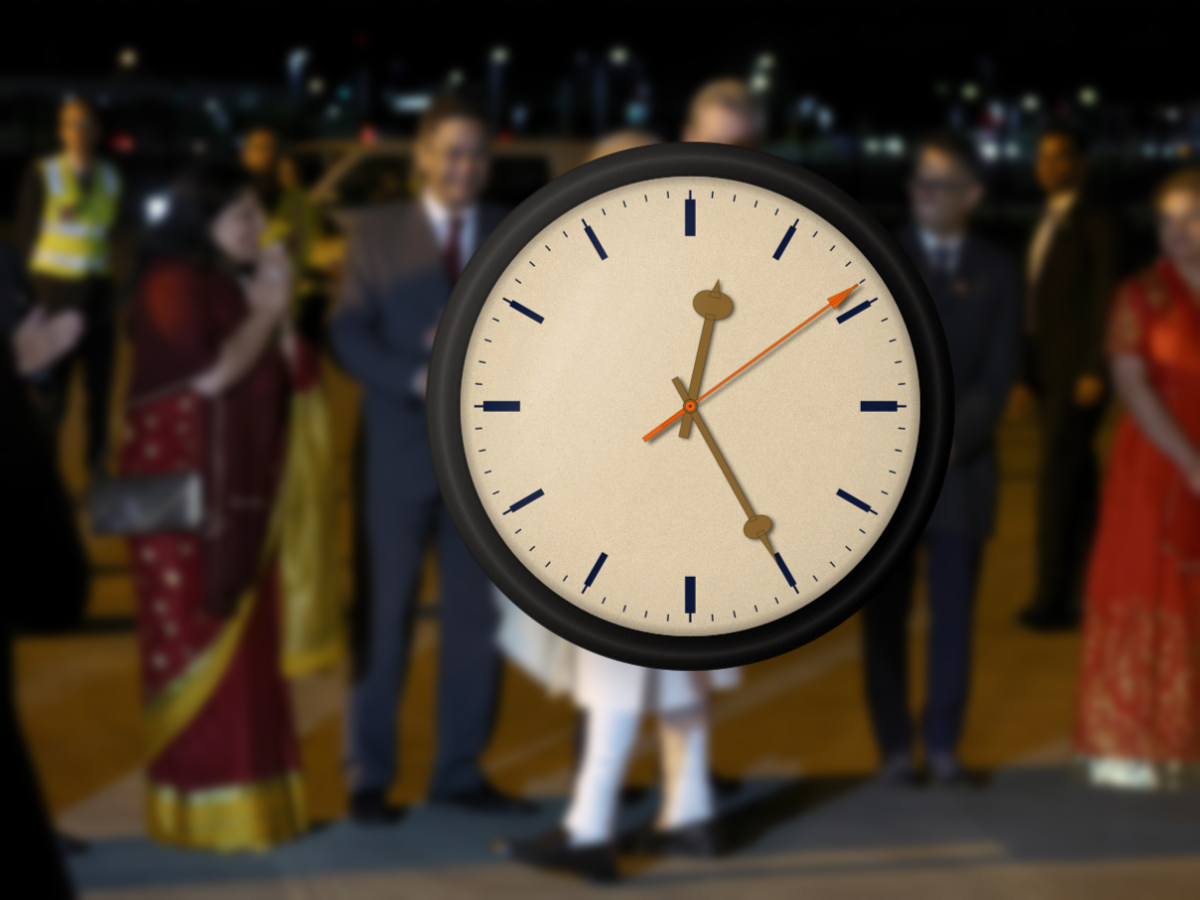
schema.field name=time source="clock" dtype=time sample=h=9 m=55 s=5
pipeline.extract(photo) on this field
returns h=12 m=25 s=9
